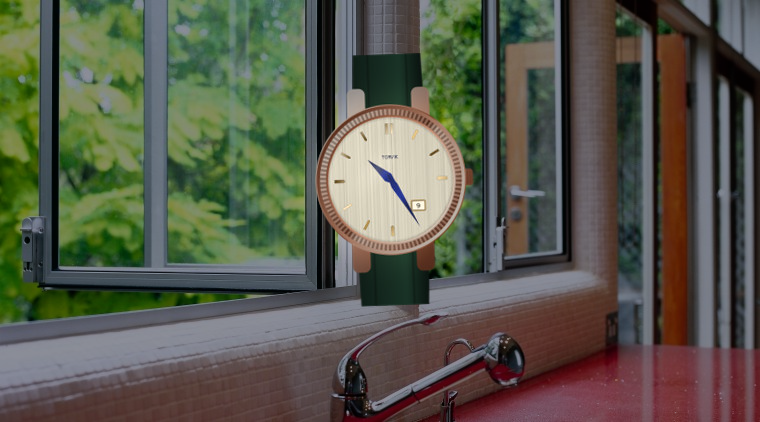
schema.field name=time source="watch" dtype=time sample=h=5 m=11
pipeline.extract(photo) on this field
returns h=10 m=25
